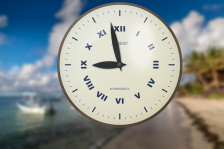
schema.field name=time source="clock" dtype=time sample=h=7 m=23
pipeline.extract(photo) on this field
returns h=8 m=58
